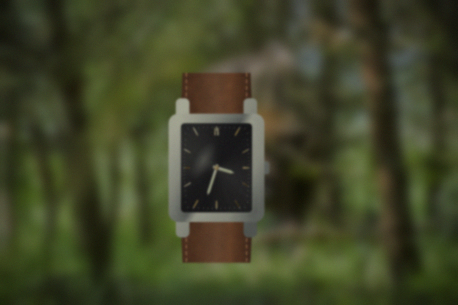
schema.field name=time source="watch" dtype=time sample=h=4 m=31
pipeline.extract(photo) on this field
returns h=3 m=33
